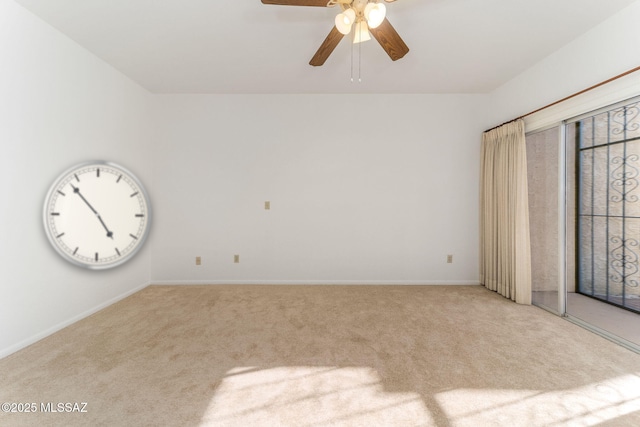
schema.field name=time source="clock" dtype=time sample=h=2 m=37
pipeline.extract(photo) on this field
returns h=4 m=53
